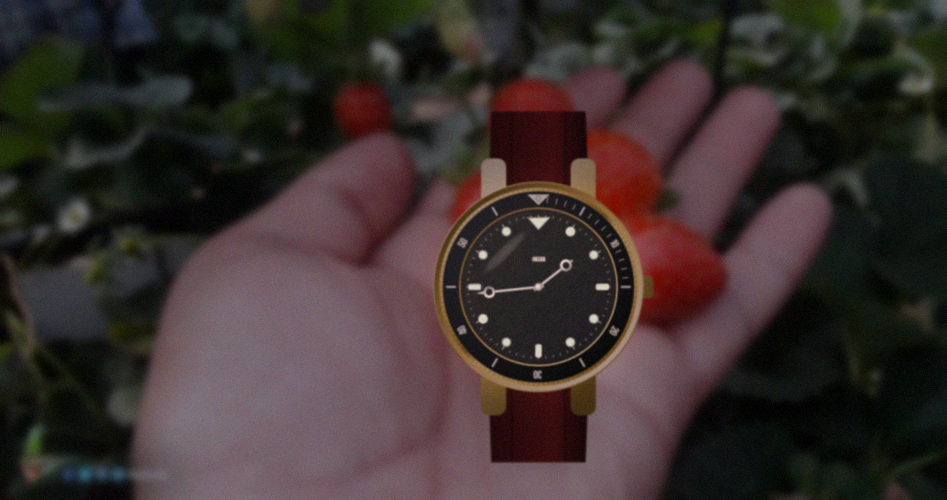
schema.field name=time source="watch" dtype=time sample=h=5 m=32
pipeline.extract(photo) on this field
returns h=1 m=44
